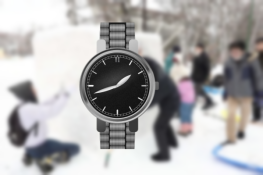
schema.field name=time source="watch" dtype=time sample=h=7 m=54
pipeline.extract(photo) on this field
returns h=1 m=42
